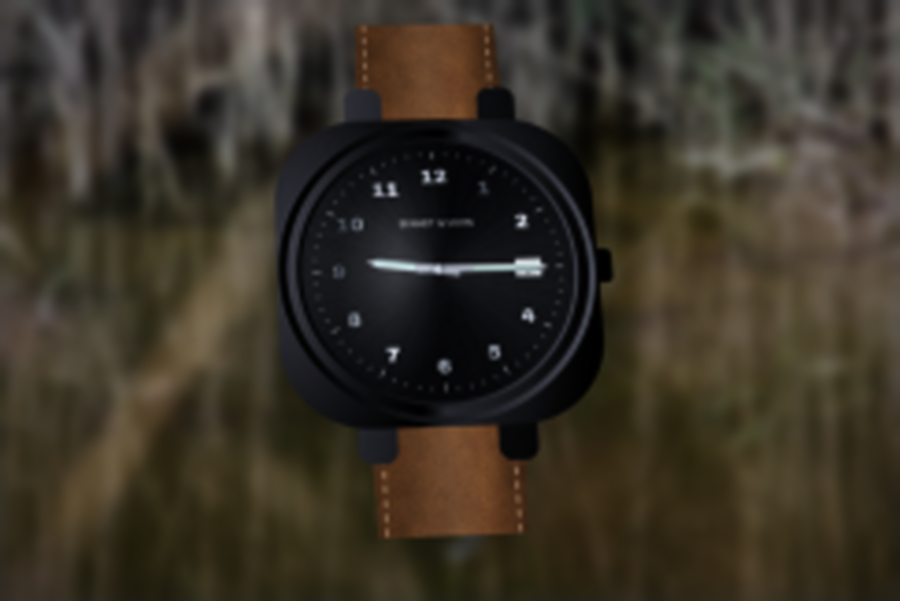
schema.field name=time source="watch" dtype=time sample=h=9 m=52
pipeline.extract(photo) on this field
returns h=9 m=15
